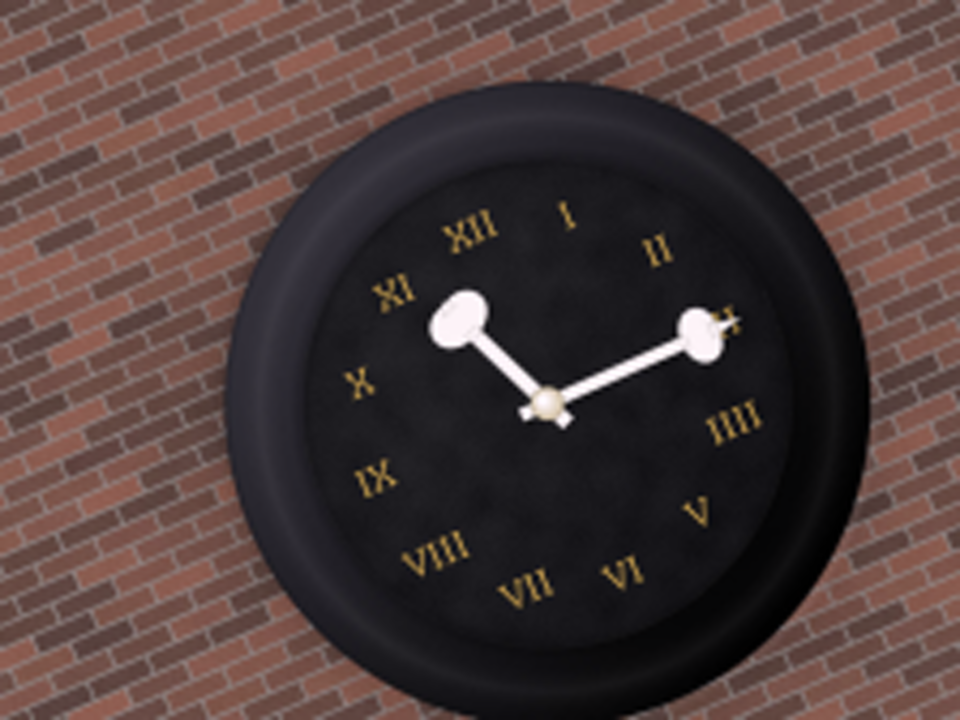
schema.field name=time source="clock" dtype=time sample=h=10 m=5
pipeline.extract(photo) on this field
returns h=11 m=15
